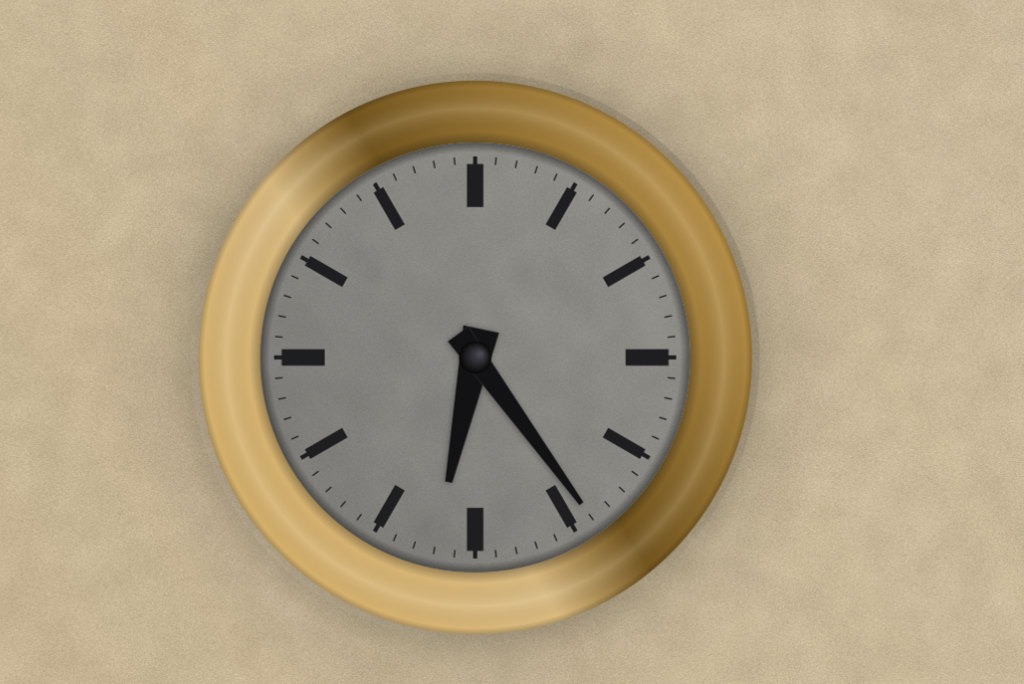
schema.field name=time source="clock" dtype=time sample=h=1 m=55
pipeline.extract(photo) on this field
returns h=6 m=24
